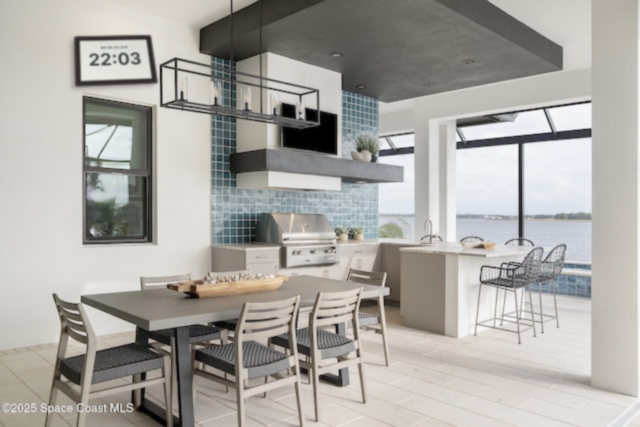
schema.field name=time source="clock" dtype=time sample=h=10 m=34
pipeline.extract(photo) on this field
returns h=22 m=3
